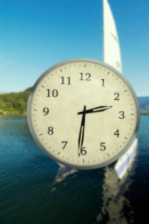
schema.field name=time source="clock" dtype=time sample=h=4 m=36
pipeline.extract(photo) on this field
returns h=2 m=31
